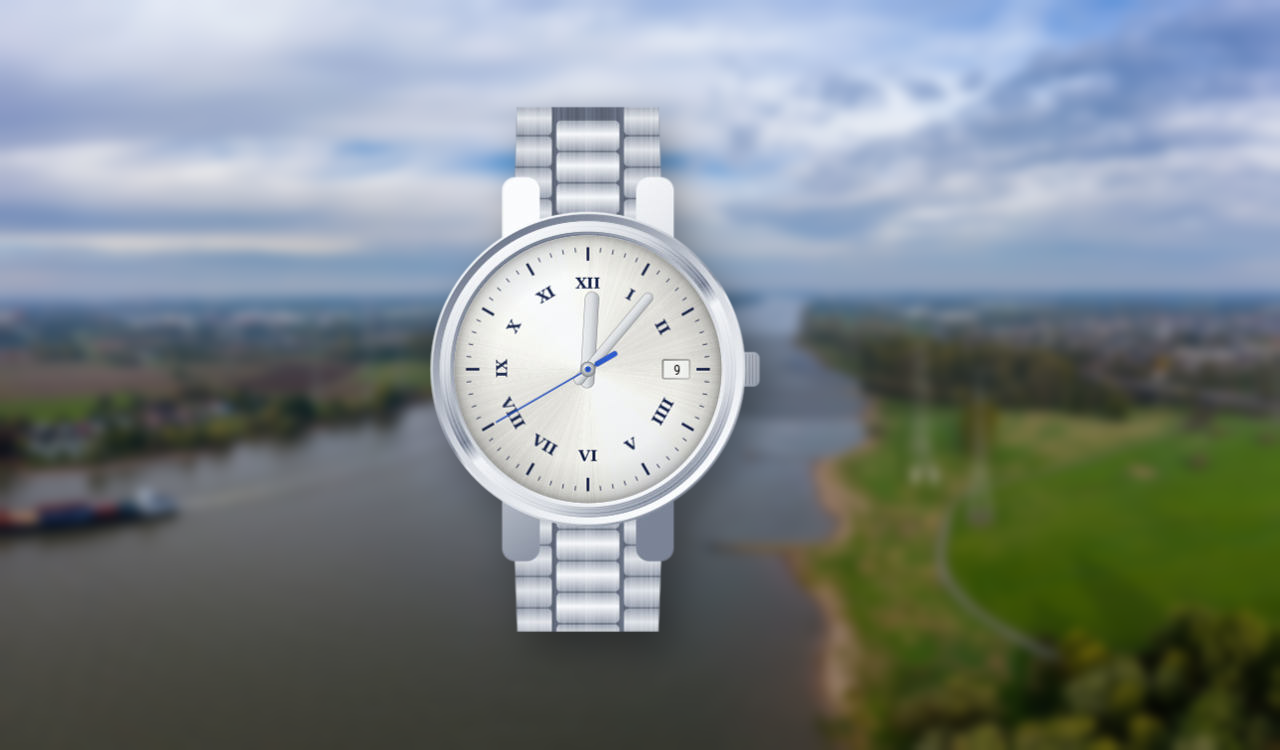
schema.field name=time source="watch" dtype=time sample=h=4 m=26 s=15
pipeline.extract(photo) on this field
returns h=12 m=6 s=40
